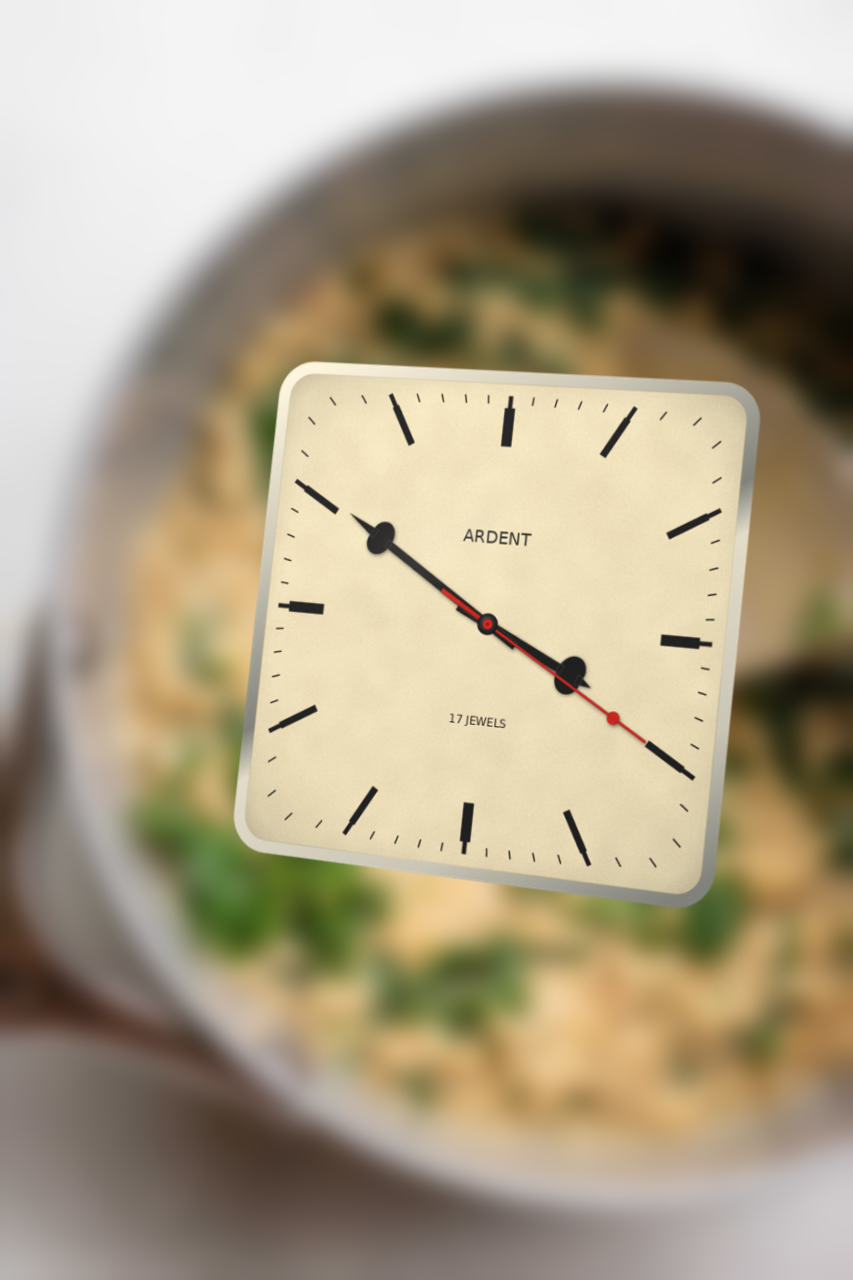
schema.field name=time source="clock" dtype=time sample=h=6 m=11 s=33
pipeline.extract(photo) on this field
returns h=3 m=50 s=20
